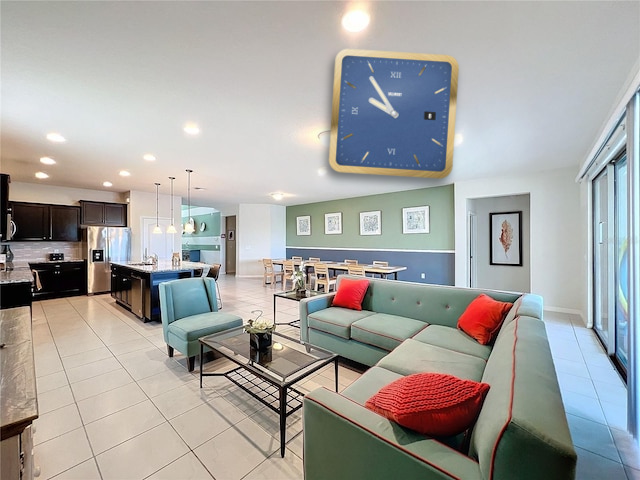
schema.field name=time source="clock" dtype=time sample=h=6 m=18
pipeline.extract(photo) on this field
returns h=9 m=54
